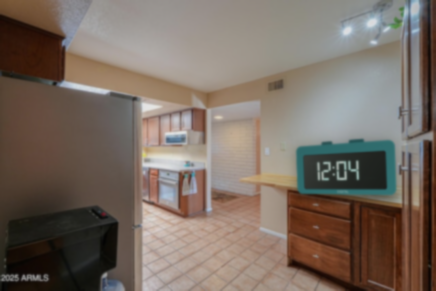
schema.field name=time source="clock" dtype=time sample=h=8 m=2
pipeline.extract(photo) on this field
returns h=12 m=4
